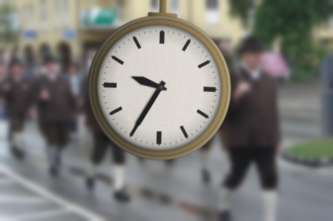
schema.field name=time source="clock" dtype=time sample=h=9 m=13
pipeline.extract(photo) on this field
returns h=9 m=35
